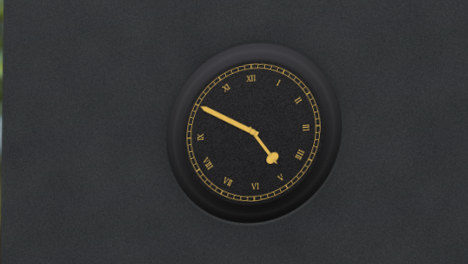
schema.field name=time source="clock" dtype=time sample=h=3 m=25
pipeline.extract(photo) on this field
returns h=4 m=50
